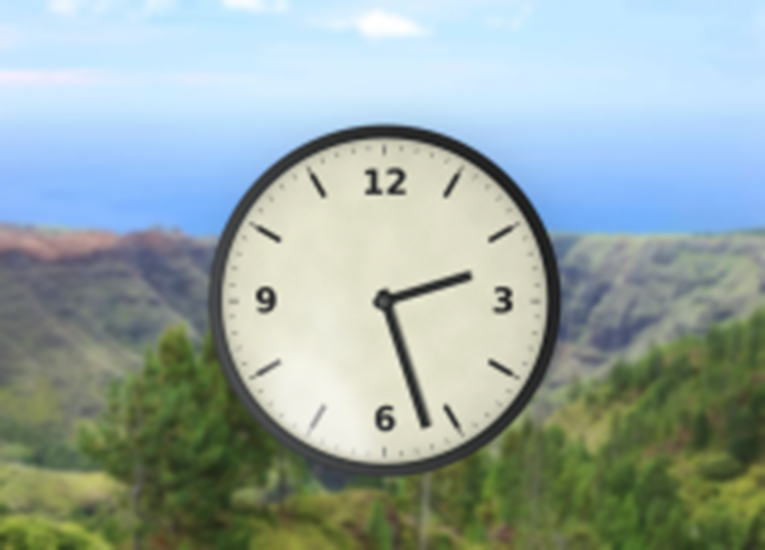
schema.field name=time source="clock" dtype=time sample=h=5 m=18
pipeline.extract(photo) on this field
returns h=2 m=27
